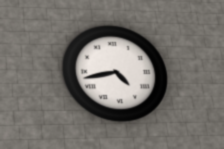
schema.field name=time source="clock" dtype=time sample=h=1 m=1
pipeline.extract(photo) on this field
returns h=4 m=43
